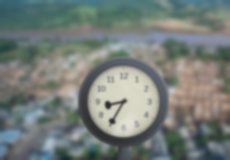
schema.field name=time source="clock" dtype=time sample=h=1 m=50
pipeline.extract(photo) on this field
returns h=8 m=35
